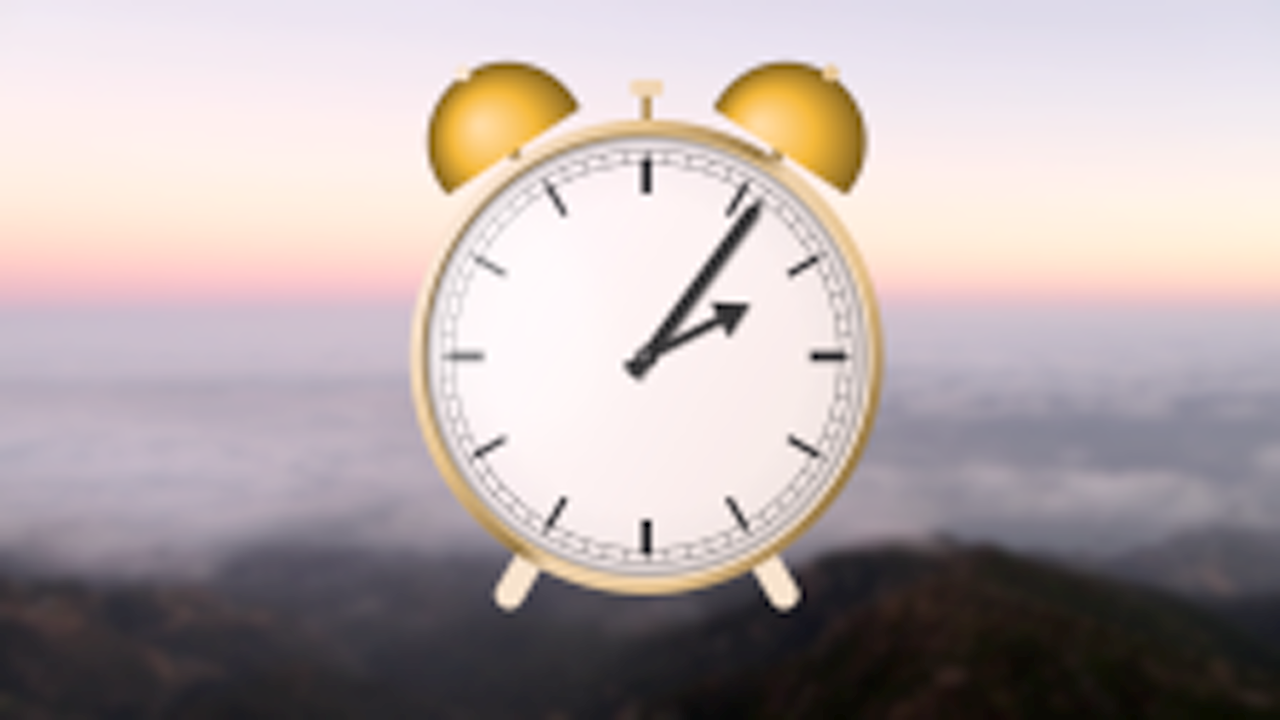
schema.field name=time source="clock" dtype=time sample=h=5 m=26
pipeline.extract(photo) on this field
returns h=2 m=6
